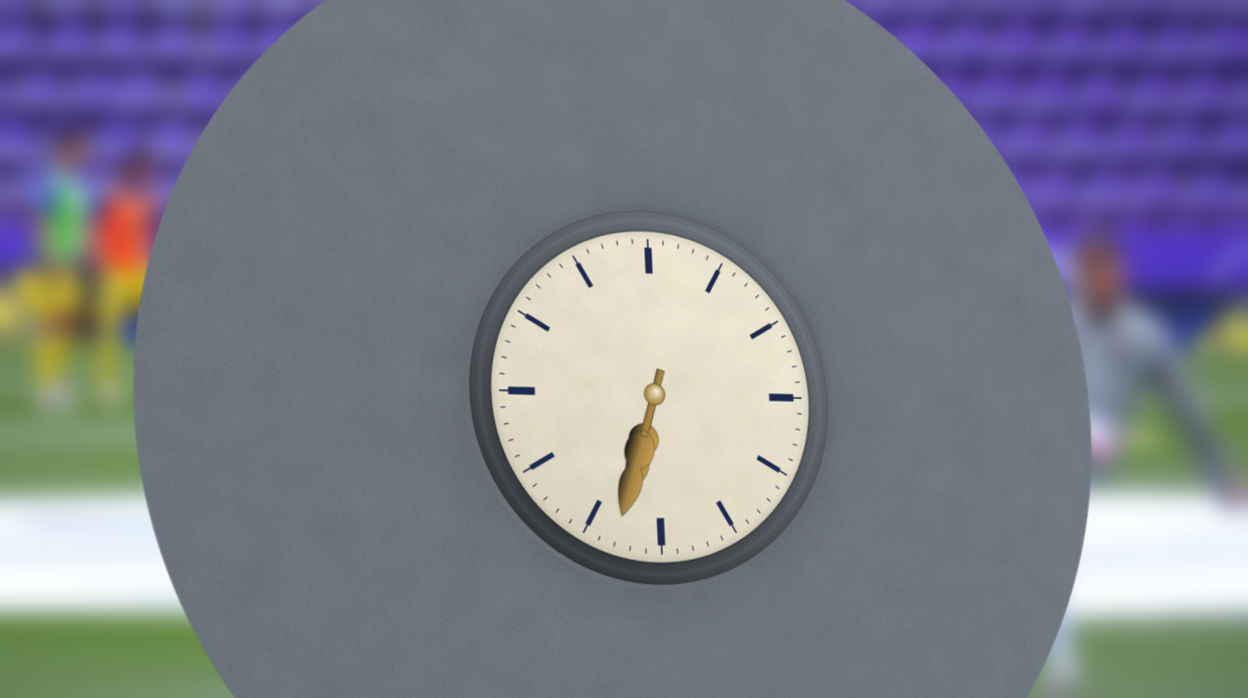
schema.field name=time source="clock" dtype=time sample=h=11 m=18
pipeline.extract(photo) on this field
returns h=6 m=33
